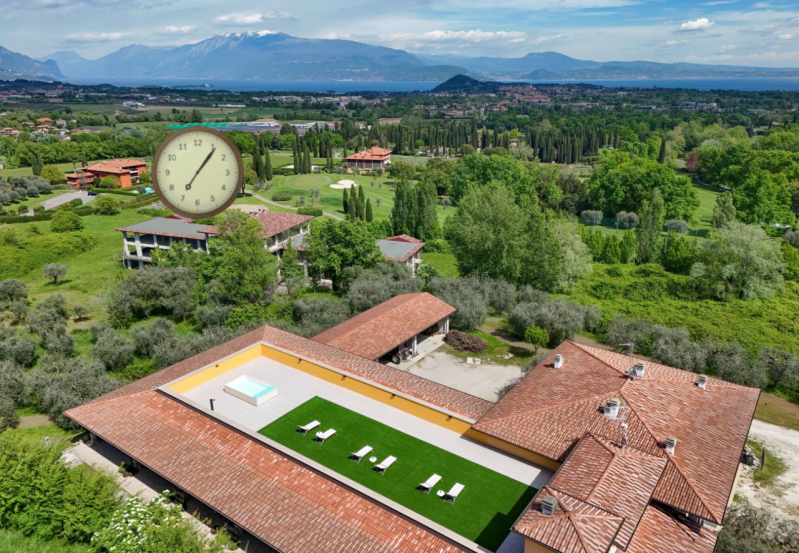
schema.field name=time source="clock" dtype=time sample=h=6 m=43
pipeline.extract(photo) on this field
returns h=7 m=6
